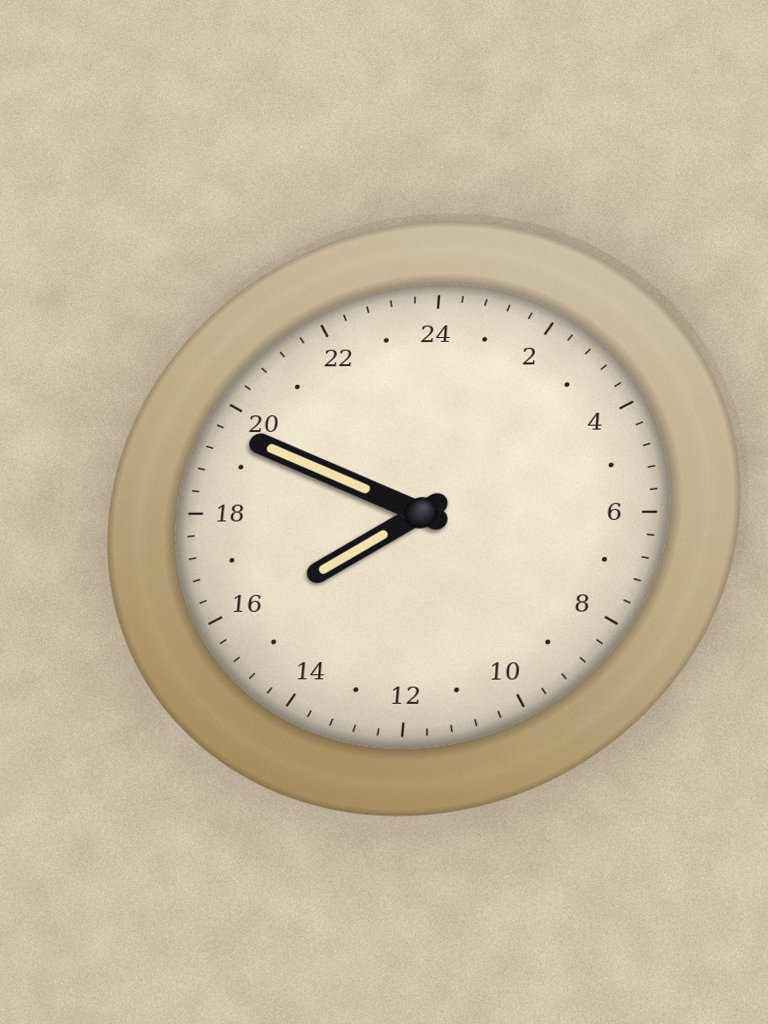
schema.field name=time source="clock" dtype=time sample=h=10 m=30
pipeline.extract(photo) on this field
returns h=15 m=49
